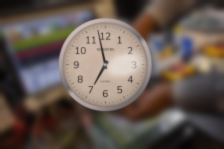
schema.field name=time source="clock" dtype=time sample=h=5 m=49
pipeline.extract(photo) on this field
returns h=6 m=58
